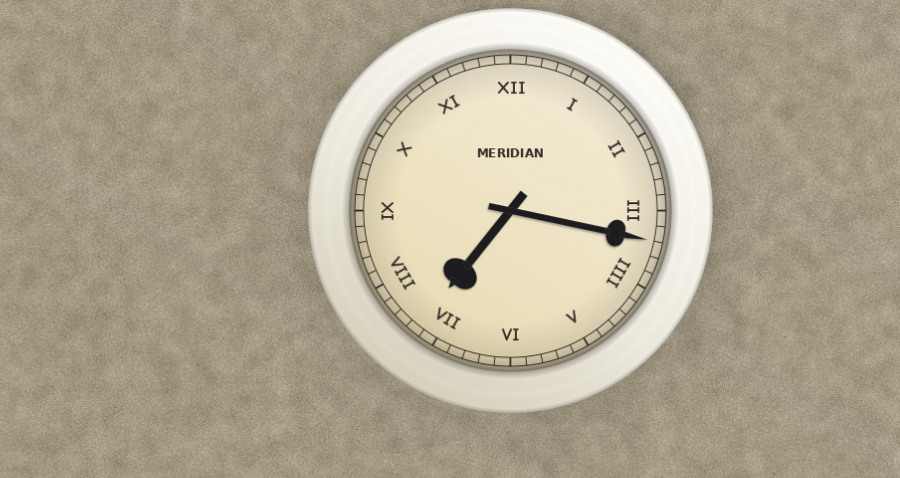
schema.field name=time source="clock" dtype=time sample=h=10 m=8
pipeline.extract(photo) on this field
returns h=7 m=17
